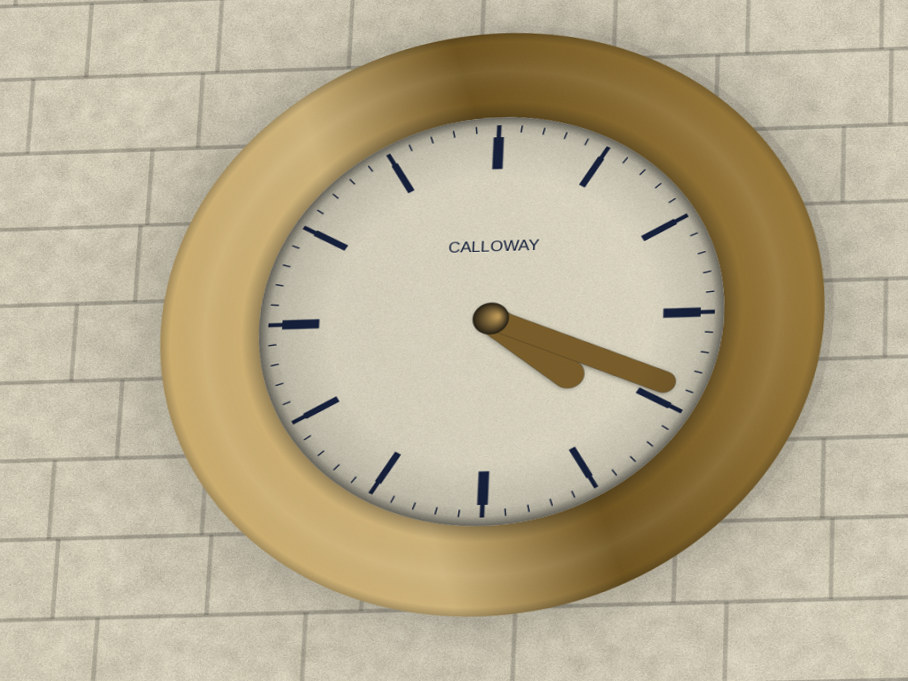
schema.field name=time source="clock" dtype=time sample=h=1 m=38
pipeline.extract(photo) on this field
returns h=4 m=19
